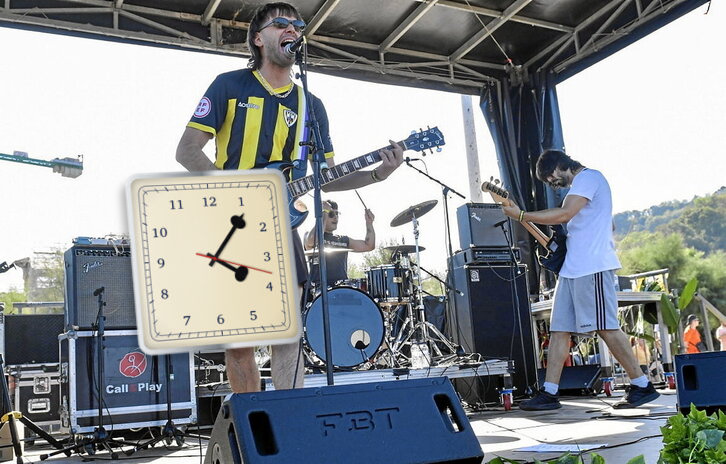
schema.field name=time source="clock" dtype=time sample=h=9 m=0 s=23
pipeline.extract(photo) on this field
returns h=4 m=6 s=18
